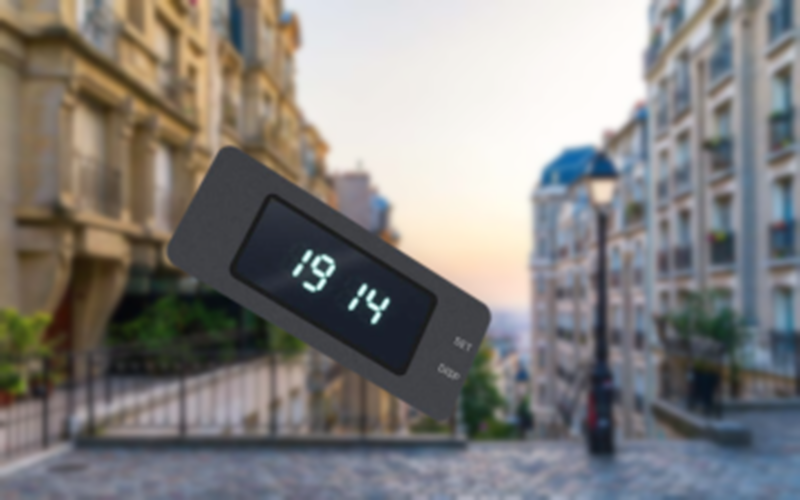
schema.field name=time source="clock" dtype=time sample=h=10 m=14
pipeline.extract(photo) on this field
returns h=19 m=14
